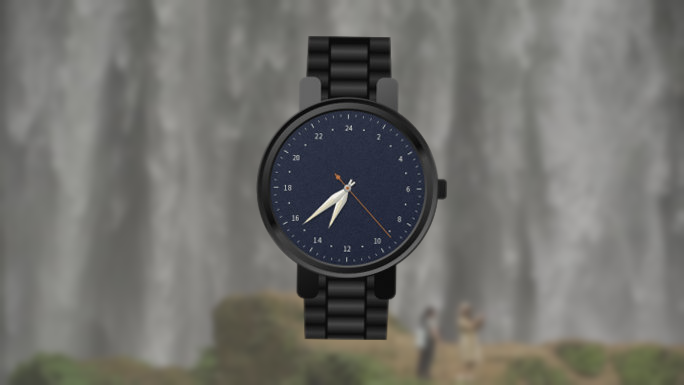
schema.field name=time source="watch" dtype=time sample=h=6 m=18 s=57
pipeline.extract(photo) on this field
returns h=13 m=38 s=23
